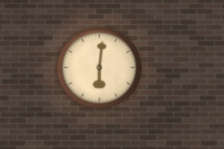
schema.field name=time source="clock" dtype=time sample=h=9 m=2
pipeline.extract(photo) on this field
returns h=6 m=1
